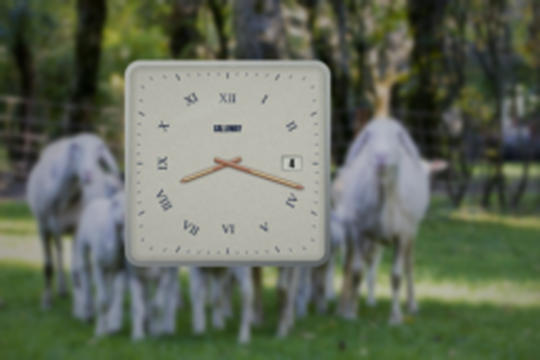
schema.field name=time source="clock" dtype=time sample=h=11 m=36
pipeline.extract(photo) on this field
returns h=8 m=18
